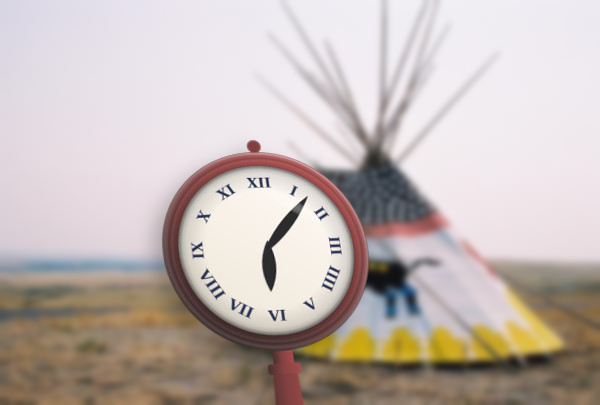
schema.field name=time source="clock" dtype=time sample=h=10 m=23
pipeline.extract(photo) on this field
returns h=6 m=7
